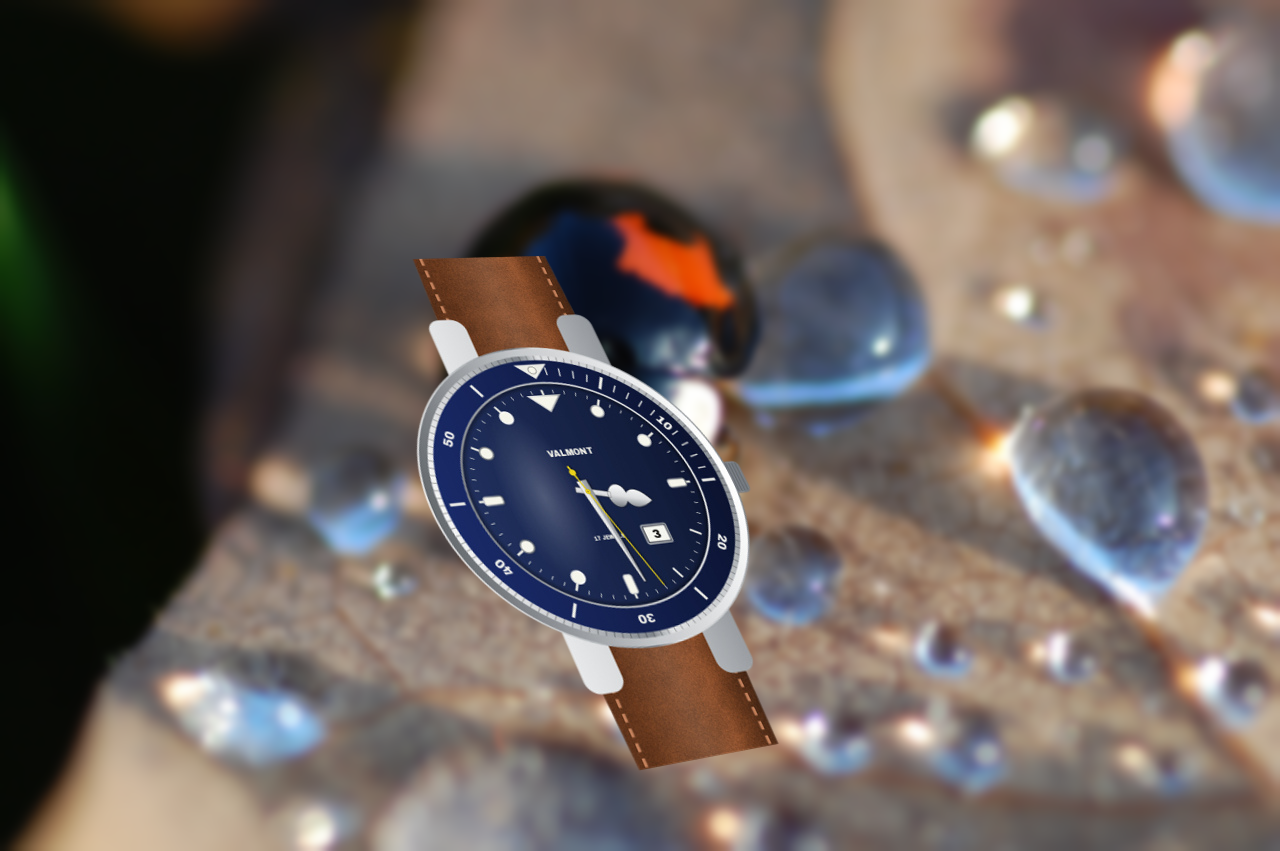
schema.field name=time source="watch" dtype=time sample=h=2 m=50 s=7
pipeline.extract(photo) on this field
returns h=3 m=28 s=27
